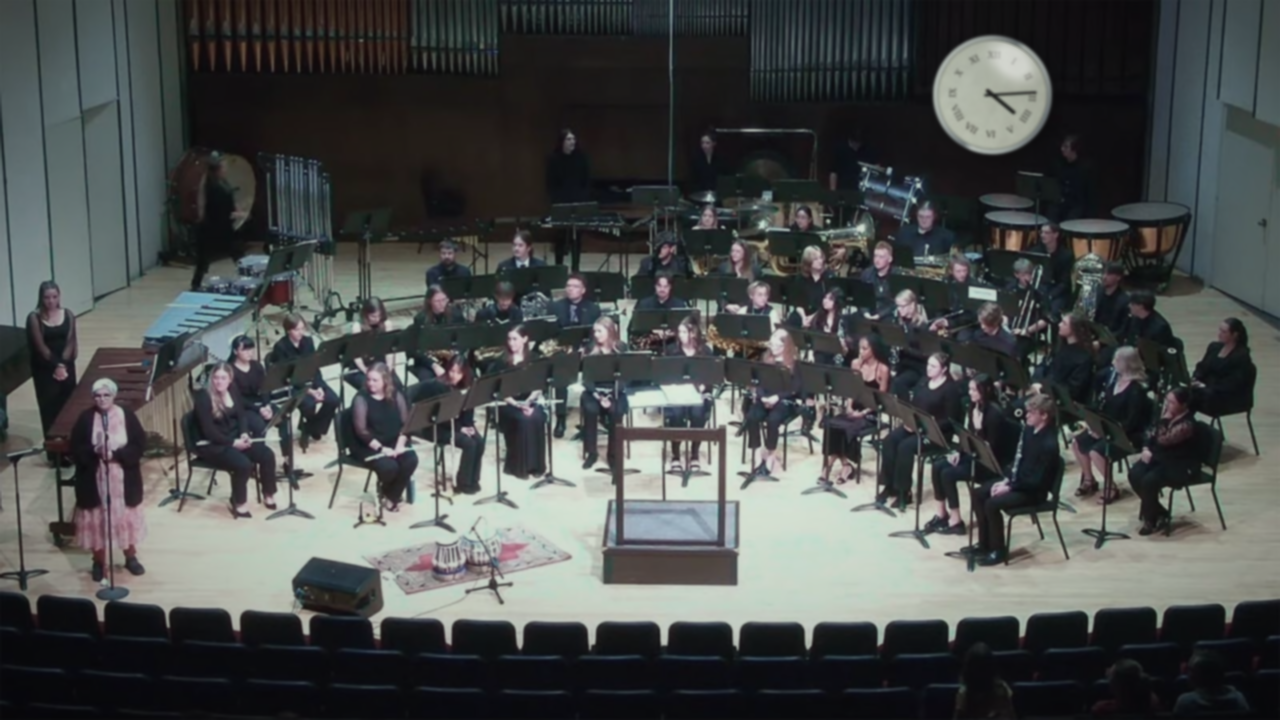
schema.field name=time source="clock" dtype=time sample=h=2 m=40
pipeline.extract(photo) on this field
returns h=4 m=14
